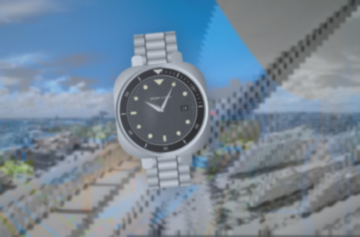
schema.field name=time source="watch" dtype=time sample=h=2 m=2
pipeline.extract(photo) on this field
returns h=10 m=5
